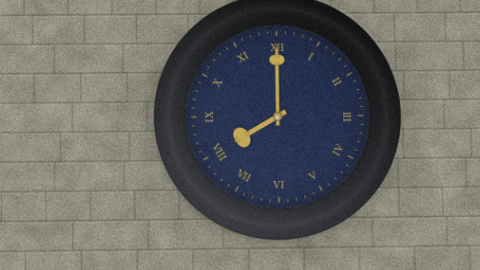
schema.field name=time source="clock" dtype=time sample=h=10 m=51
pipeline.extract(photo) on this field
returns h=8 m=0
